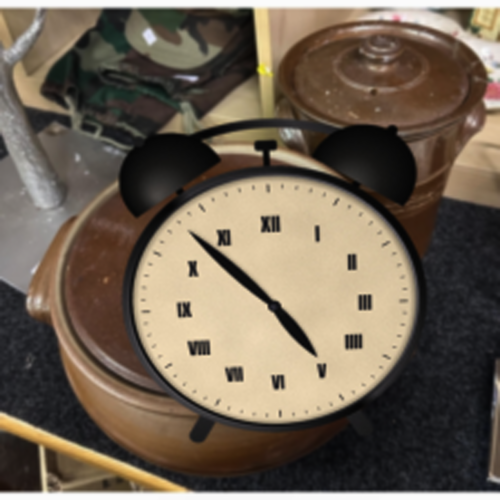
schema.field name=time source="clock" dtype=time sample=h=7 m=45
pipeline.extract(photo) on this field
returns h=4 m=53
